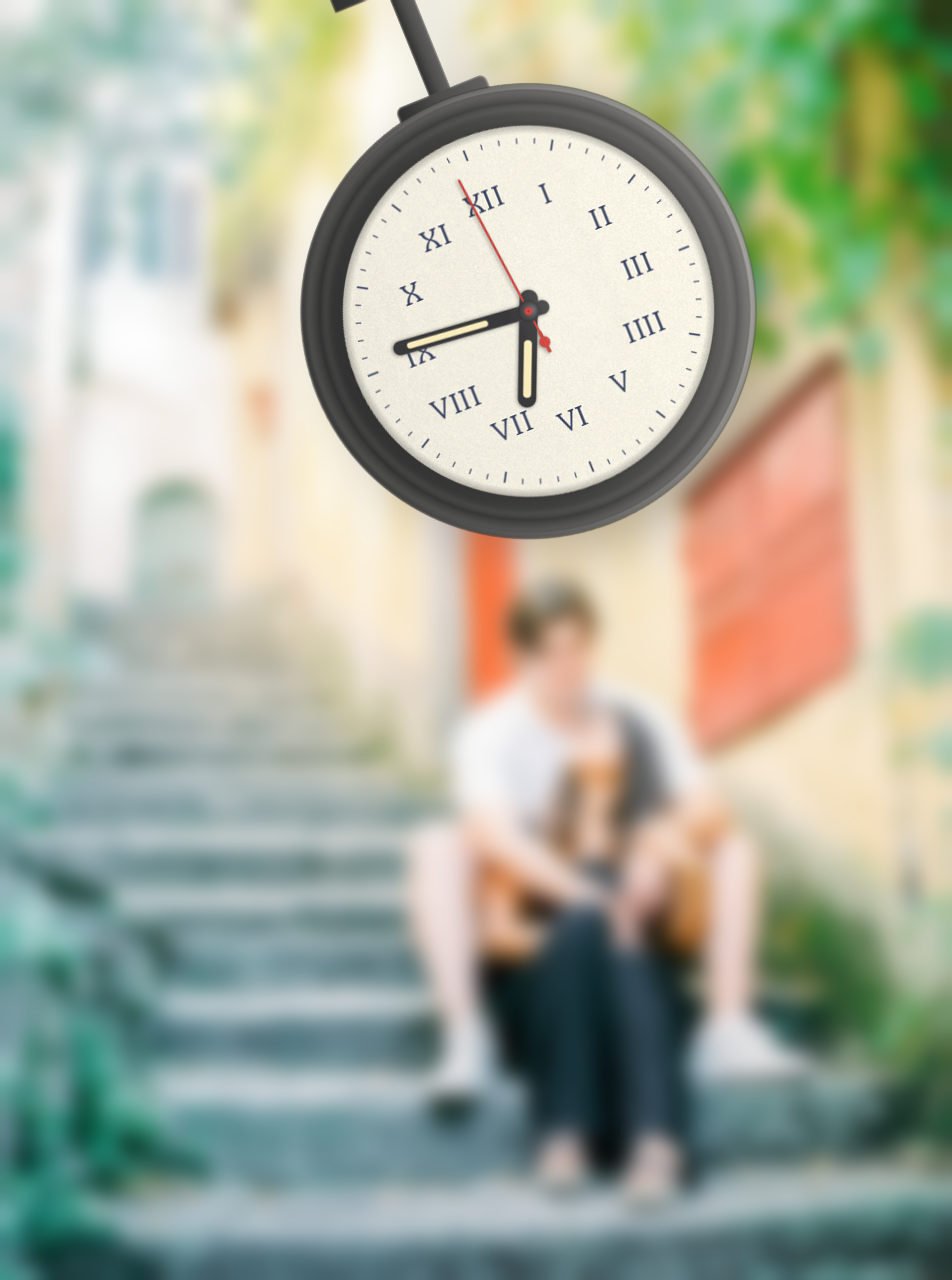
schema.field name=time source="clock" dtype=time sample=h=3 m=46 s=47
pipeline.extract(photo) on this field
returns h=6 m=45 s=59
